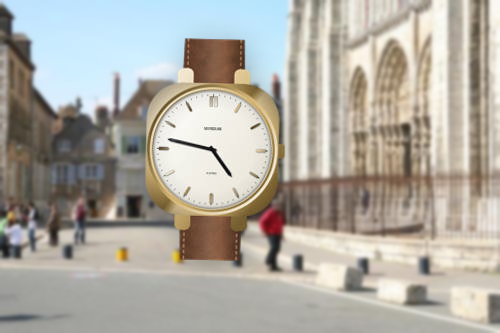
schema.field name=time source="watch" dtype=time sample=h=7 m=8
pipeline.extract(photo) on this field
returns h=4 m=47
